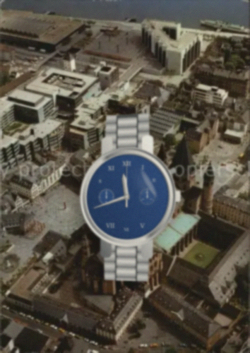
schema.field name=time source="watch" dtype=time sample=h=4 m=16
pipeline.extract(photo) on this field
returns h=11 m=42
